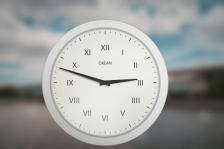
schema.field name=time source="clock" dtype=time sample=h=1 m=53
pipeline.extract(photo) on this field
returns h=2 m=48
